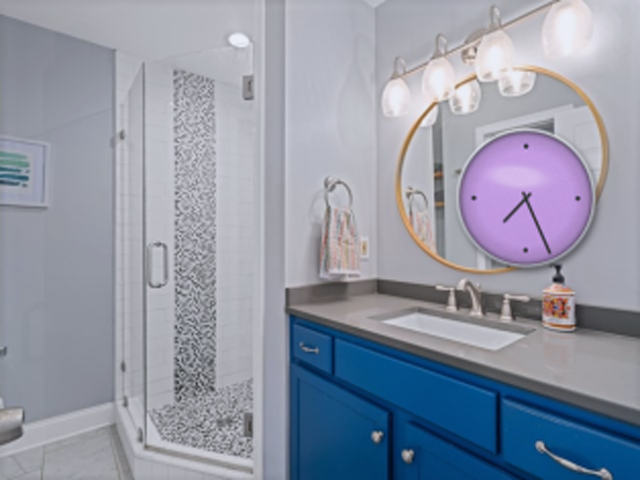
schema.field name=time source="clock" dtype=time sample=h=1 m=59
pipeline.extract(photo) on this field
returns h=7 m=26
